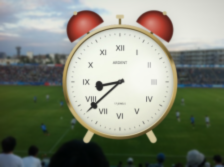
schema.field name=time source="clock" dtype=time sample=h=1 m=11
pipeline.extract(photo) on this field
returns h=8 m=38
